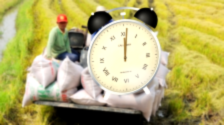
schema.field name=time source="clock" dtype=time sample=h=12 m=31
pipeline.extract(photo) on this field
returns h=12 m=1
